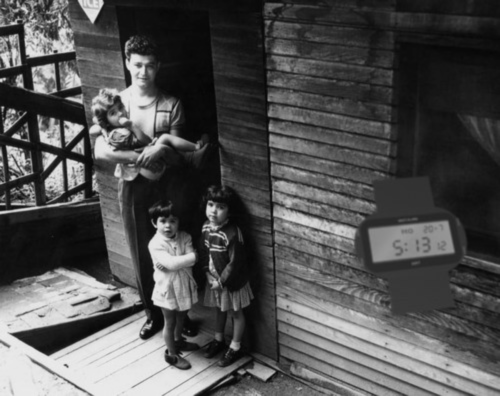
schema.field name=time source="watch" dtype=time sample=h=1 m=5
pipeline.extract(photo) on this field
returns h=5 m=13
